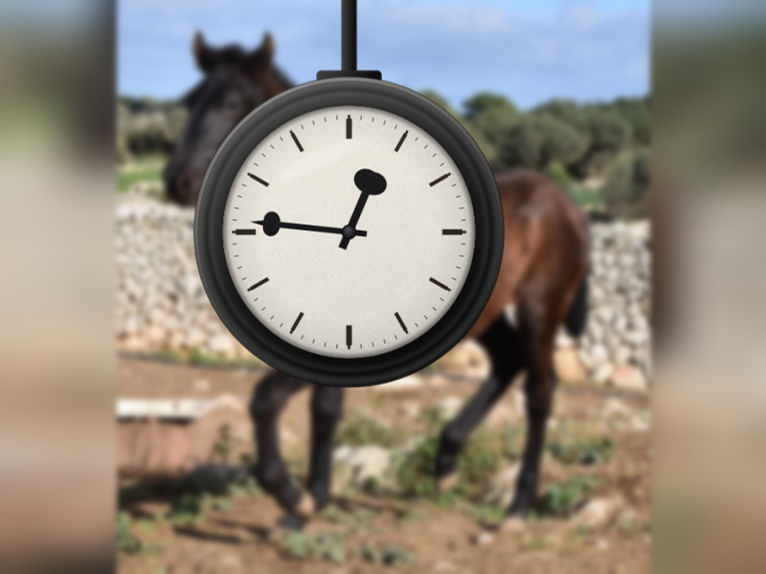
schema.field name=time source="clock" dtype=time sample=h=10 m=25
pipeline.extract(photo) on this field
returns h=12 m=46
